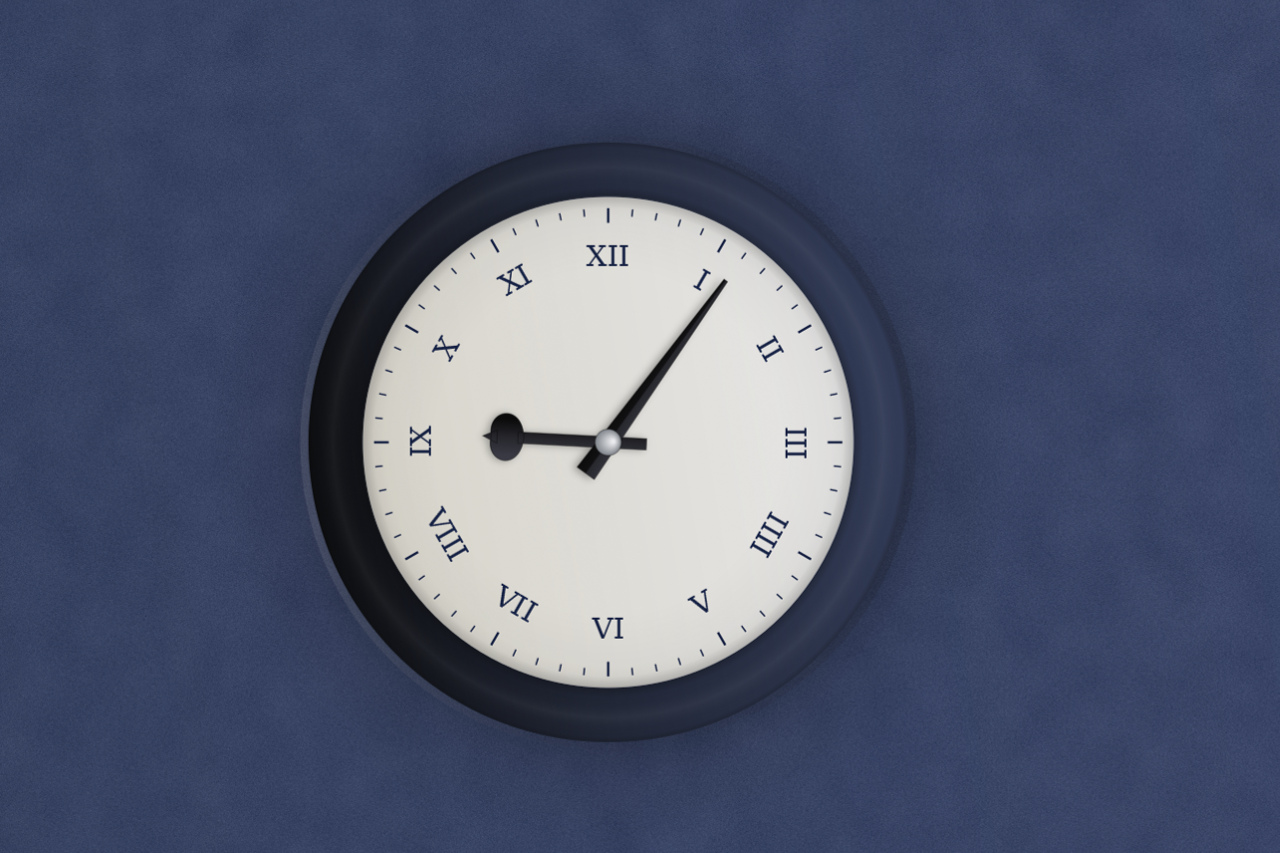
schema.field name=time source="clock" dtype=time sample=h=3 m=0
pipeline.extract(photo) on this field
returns h=9 m=6
